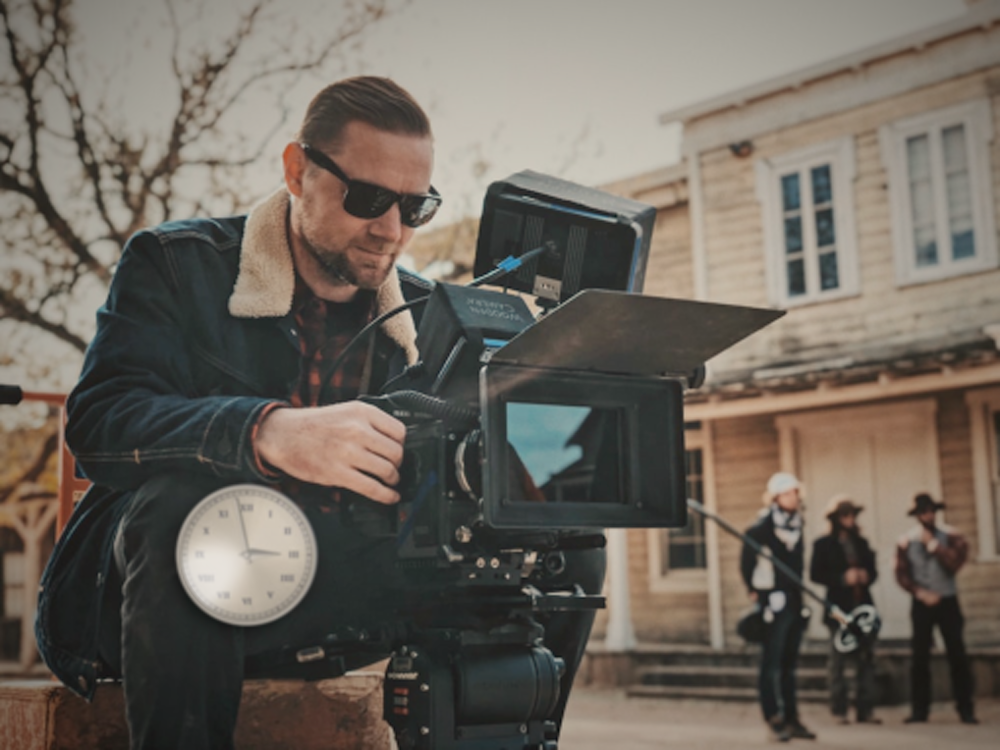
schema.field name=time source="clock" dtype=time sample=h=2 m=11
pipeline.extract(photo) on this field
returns h=2 m=58
